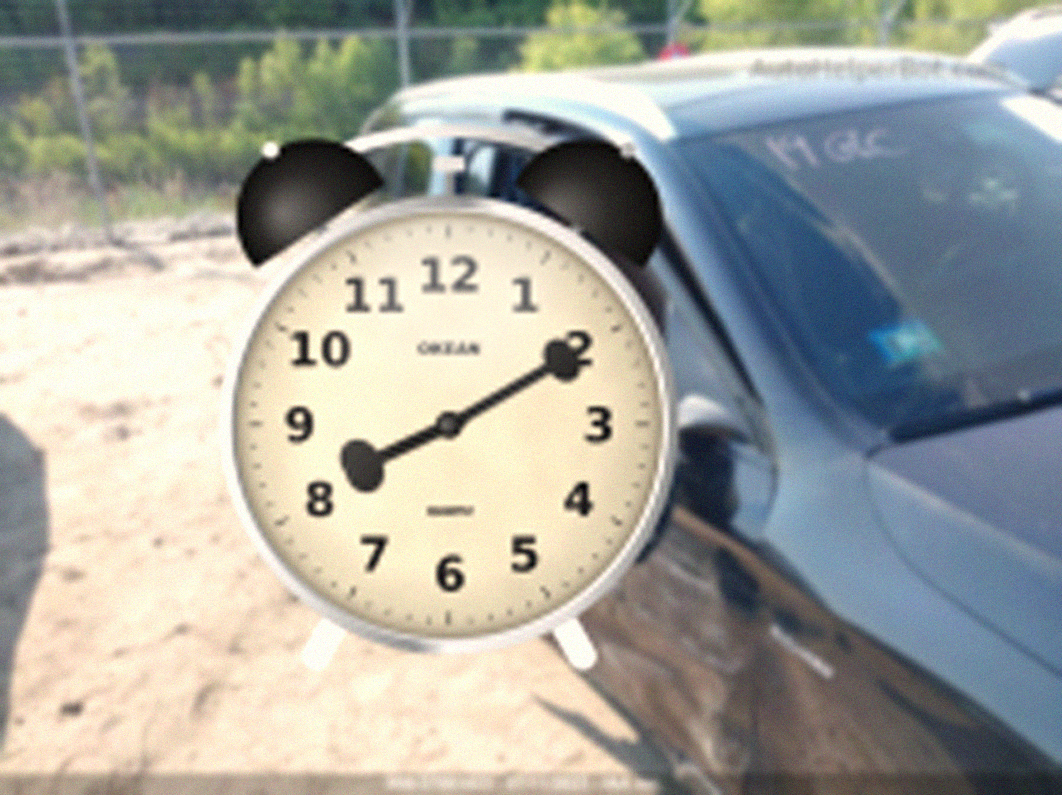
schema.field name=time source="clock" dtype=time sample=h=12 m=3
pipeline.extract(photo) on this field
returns h=8 m=10
